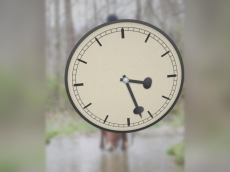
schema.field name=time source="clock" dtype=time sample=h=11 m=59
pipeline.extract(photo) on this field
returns h=3 m=27
